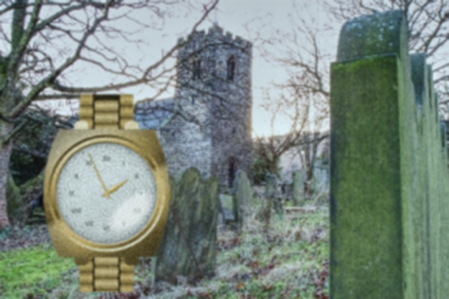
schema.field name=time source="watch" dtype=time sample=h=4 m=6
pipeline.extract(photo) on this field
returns h=1 m=56
